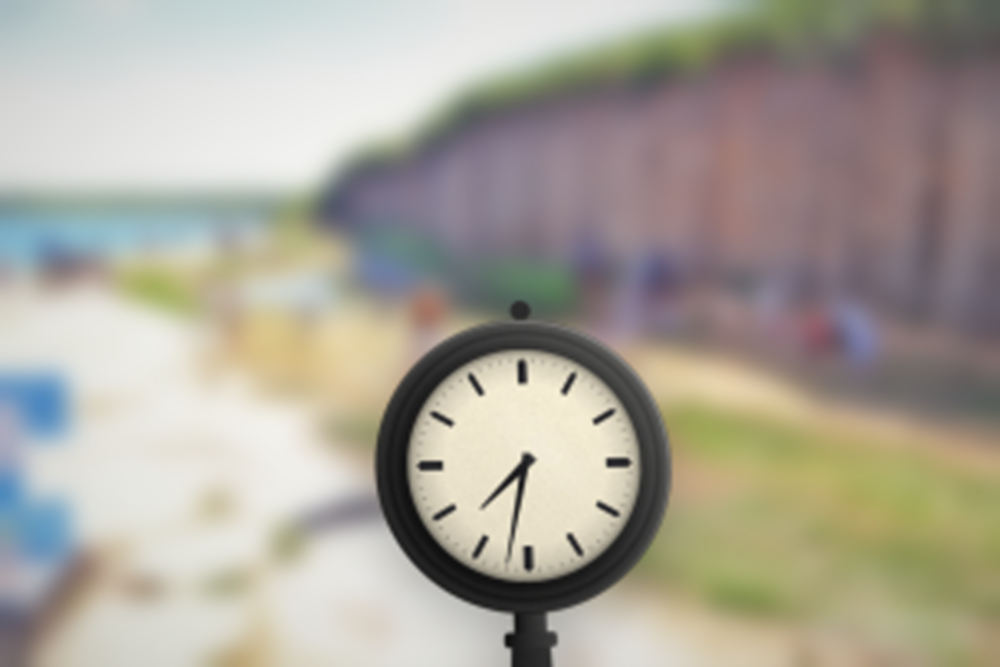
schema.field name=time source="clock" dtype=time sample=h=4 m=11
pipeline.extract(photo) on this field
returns h=7 m=32
